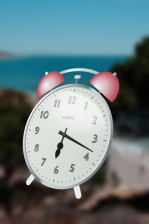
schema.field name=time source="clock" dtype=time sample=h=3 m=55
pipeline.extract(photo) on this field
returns h=6 m=18
